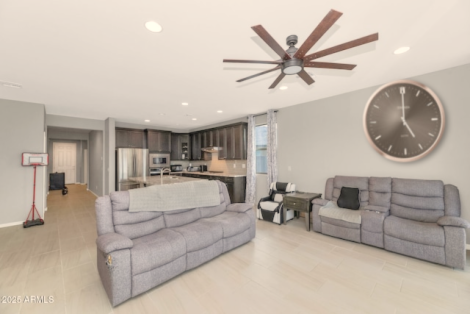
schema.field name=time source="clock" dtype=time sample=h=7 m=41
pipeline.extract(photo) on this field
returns h=5 m=0
